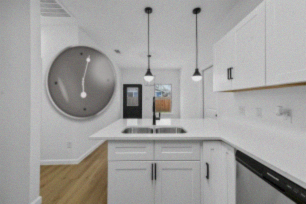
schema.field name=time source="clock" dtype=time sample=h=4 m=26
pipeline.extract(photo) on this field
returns h=6 m=3
